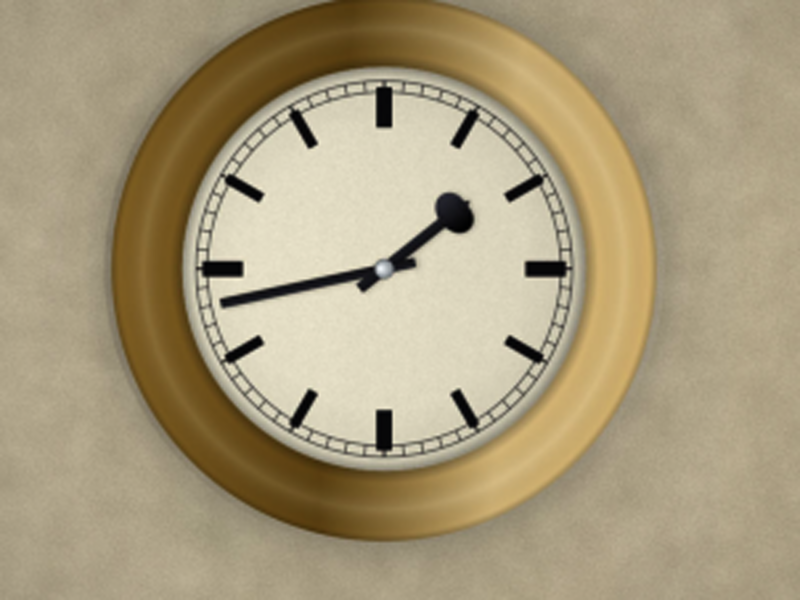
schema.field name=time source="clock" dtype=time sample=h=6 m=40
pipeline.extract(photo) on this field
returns h=1 m=43
